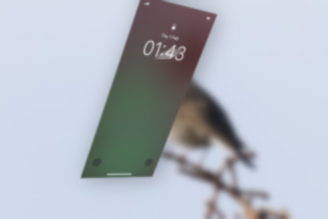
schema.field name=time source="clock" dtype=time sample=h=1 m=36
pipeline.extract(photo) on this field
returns h=1 m=43
